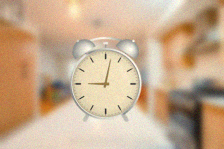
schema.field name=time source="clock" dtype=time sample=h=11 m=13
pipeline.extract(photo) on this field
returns h=9 m=2
